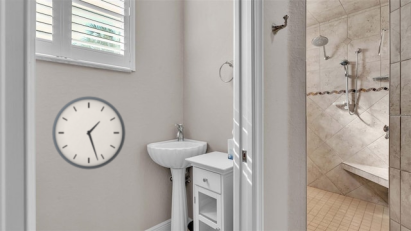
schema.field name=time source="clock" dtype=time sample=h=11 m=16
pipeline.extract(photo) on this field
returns h=1 m=27
